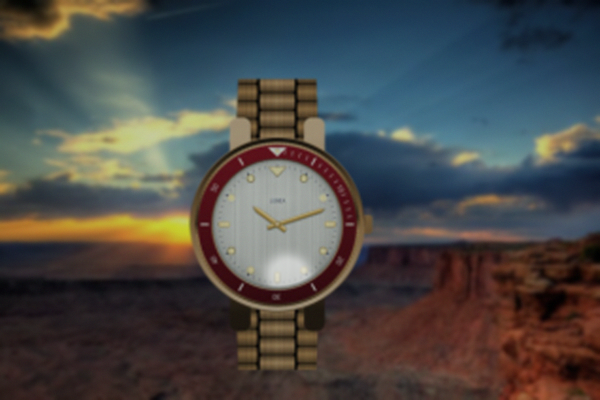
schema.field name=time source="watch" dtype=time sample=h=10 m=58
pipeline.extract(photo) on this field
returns h=10 m=12
